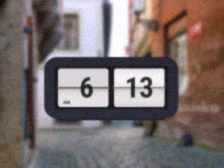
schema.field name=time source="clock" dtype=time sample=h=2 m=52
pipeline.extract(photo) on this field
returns h=6 m=13
